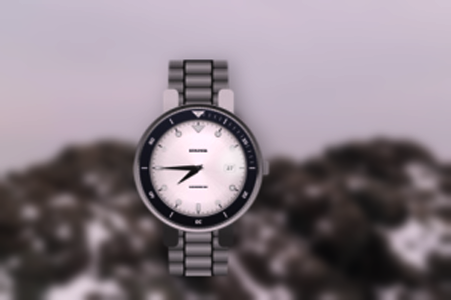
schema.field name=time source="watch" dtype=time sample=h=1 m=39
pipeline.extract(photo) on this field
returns h=7 m=45
